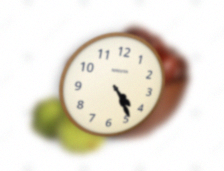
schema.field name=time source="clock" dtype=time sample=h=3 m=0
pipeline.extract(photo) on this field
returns h=4 m=24
